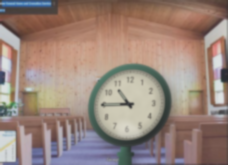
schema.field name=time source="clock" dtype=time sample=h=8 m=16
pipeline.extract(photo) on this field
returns h=10 m=45
